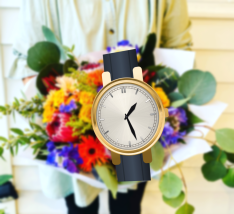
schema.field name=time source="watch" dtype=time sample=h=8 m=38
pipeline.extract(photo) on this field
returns h=1 m=27
